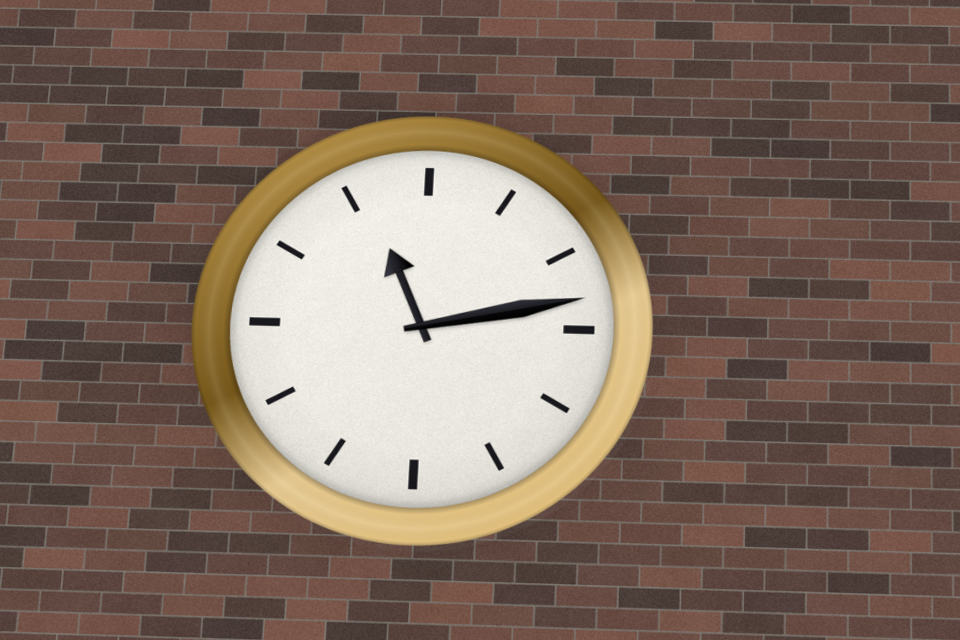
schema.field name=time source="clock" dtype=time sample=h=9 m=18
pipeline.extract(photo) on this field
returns h=11 m=13
